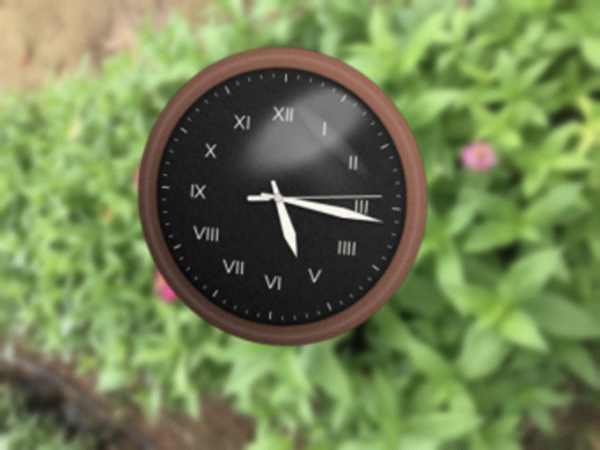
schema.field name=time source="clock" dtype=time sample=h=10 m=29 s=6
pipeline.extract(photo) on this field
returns h=5 m=16 s=14
